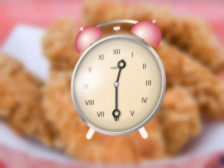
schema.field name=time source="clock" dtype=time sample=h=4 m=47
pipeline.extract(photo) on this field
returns h=12 m=30
